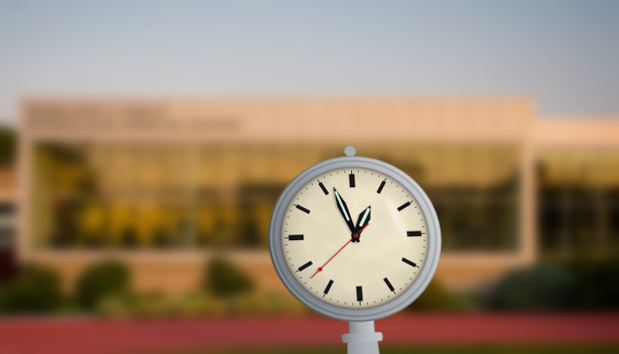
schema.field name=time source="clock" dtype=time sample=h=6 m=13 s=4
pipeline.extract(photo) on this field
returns h=12 m=56 s=38
